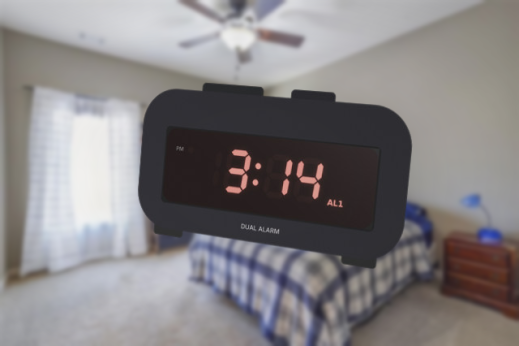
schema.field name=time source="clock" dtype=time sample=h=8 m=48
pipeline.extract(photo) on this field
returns h=3 m=14
